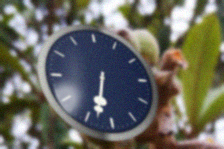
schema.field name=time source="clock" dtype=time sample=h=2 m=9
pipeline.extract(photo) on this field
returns h=6 m=33
